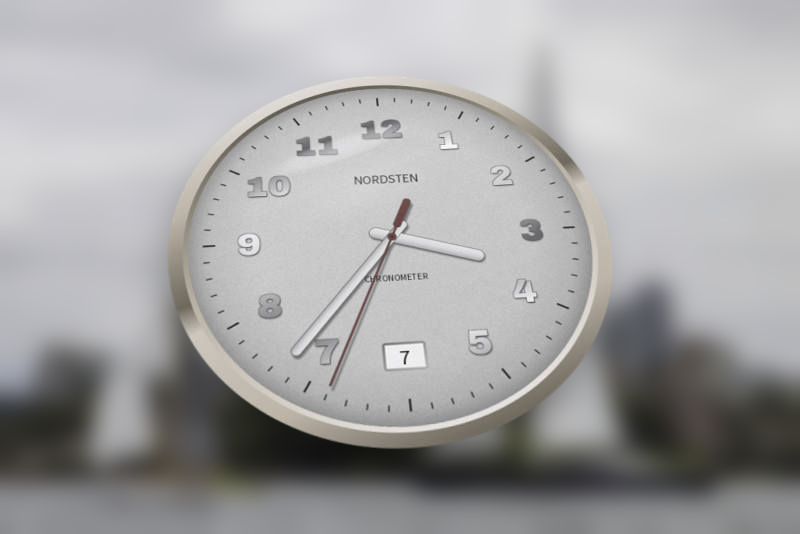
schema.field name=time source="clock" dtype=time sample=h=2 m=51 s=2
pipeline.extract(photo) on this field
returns h=3 m=36 s=34
